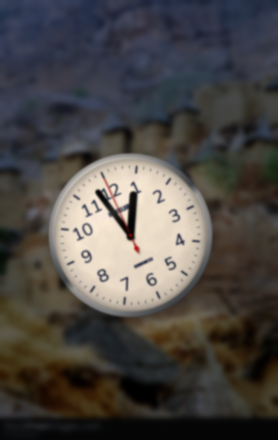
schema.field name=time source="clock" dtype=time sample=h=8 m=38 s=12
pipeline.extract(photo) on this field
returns h=12 m=58 s=0
